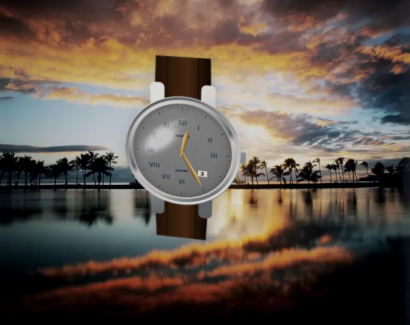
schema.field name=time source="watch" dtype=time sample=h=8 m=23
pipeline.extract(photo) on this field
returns h=12 m=25
